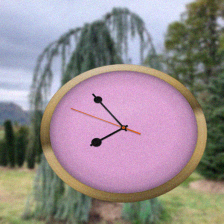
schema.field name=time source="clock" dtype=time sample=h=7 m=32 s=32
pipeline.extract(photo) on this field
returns h=7 m=53 s=49
